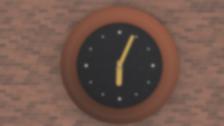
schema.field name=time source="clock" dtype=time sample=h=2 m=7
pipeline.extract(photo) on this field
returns h=6 m=4
